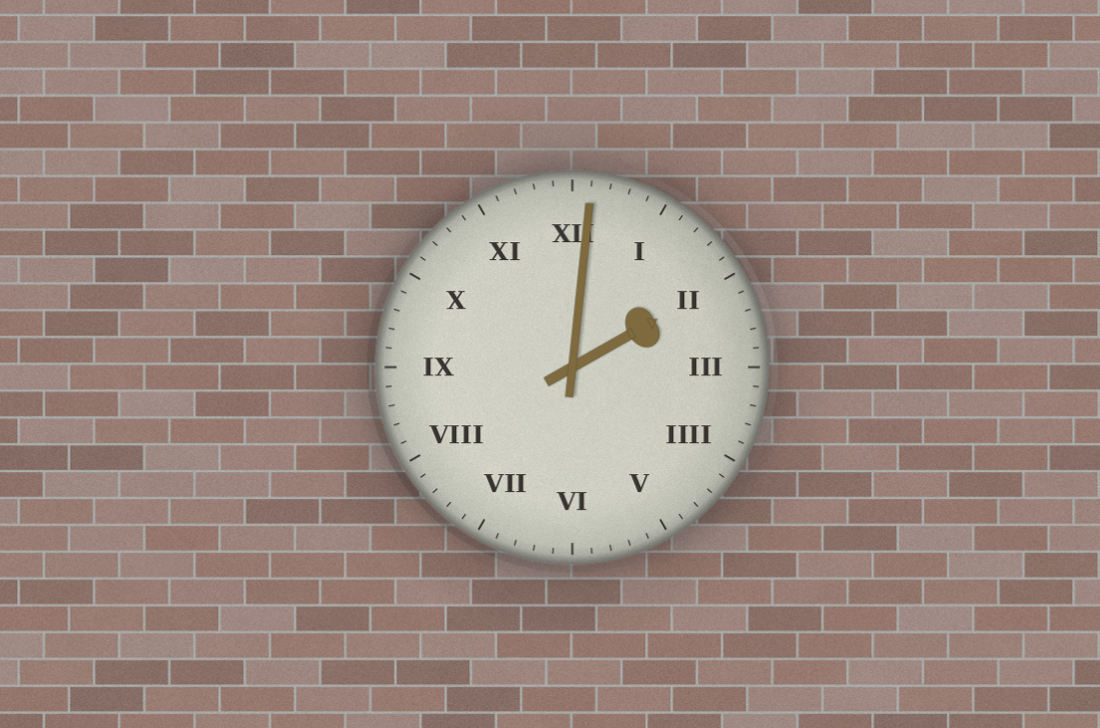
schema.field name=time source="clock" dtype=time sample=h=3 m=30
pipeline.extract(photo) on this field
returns h=2 m=1
